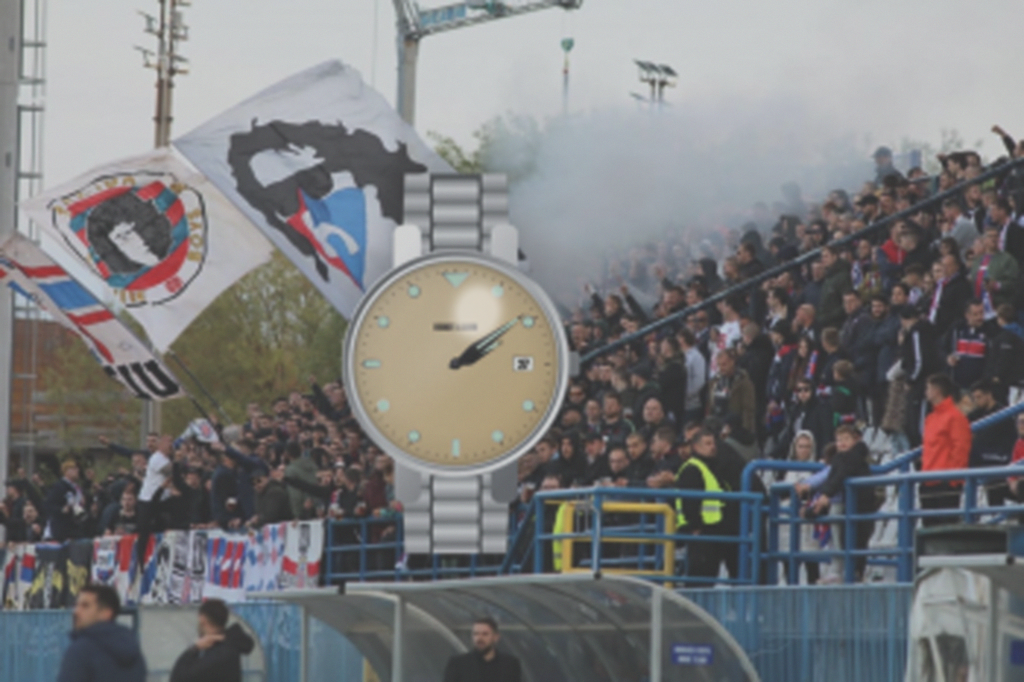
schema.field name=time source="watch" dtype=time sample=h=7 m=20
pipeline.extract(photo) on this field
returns h=2 m=9
